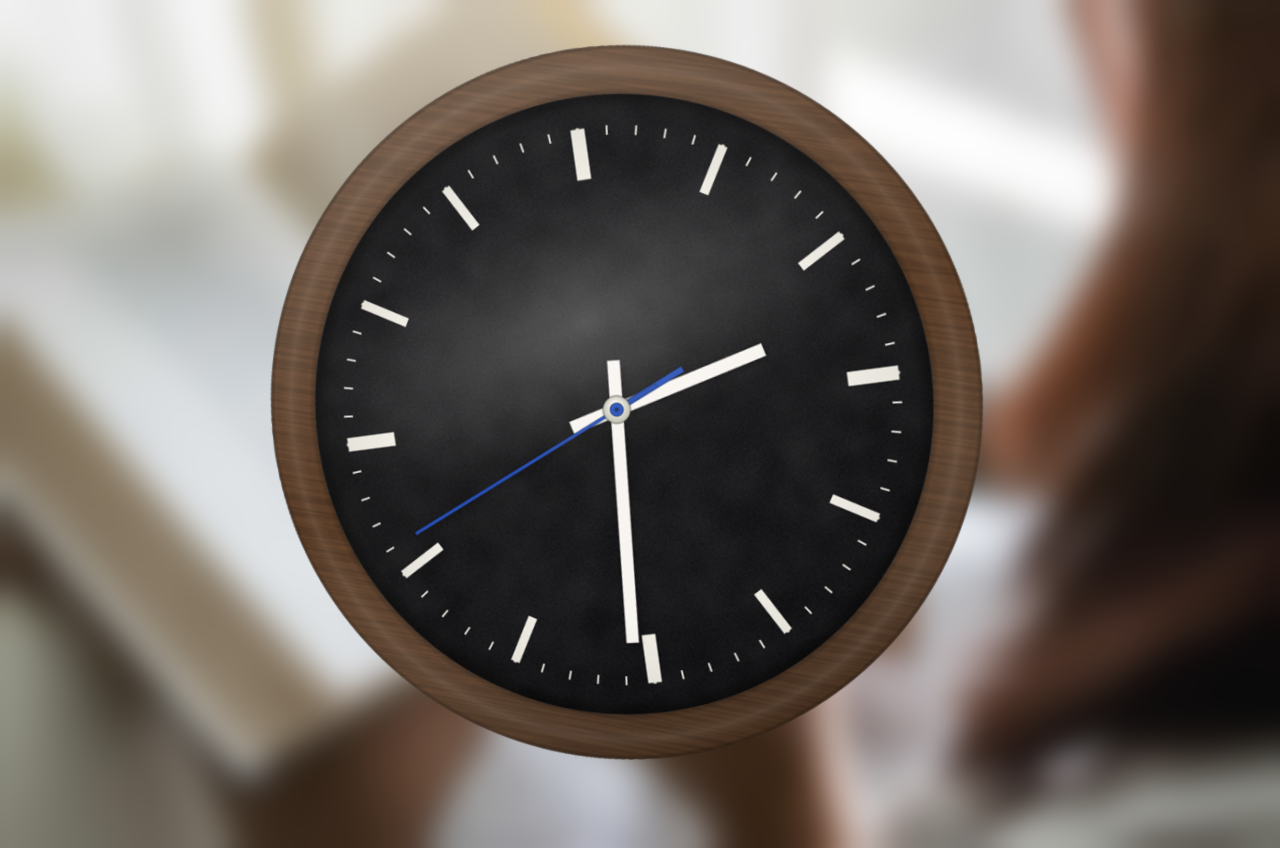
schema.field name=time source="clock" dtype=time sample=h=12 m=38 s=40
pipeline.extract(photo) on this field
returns h=2 m=30 s=41
